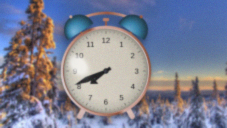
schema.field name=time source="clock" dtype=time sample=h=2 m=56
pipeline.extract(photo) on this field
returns h=7 m=41
